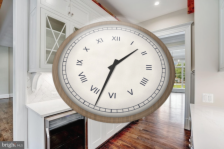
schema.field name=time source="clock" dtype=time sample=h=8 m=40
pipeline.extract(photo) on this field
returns h=1 m=33
